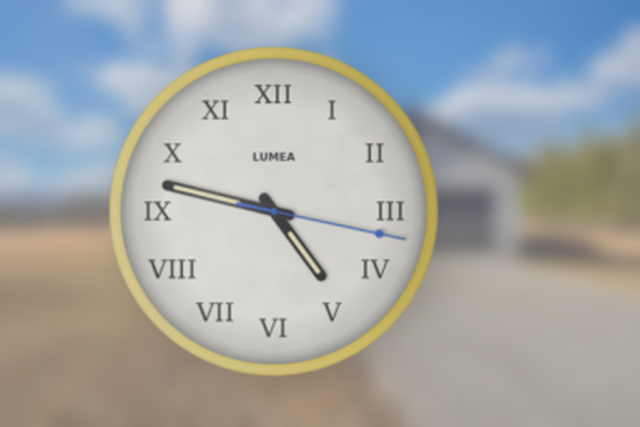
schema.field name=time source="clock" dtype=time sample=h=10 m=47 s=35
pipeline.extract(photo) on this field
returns h=4 m=47 s=17
